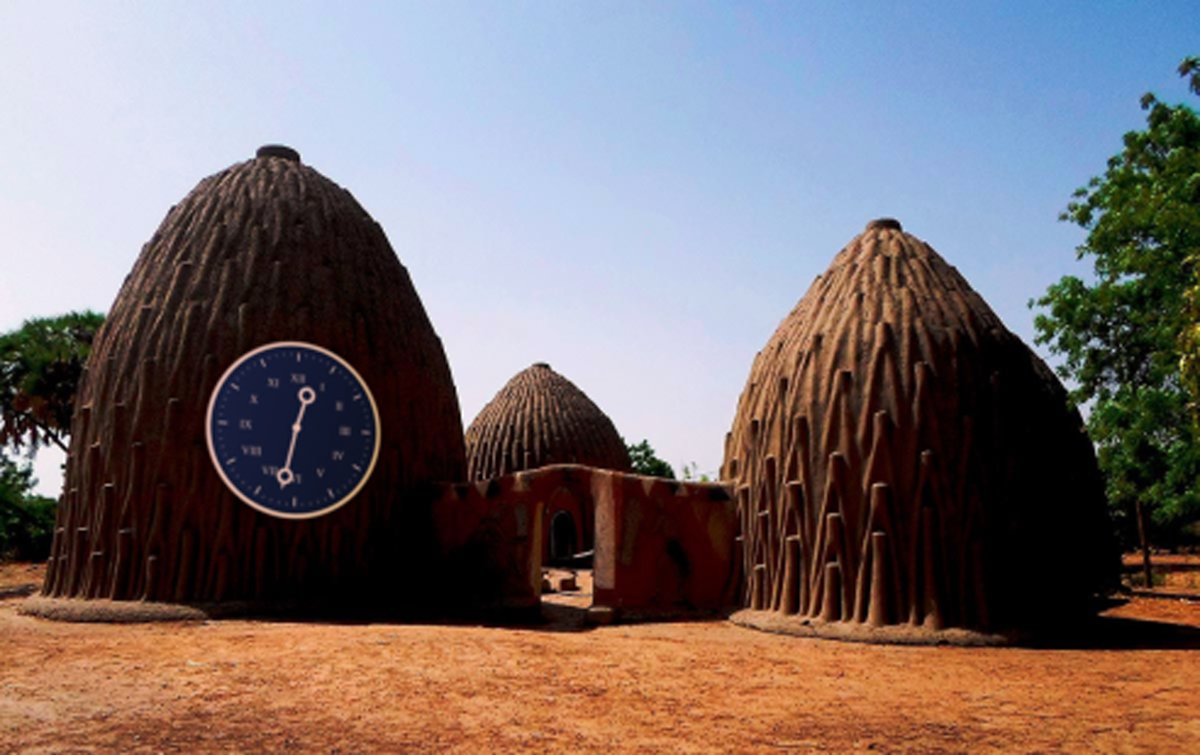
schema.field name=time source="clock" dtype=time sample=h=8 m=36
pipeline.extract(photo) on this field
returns h=12 m=32
